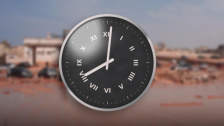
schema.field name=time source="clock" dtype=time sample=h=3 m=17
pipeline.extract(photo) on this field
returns h=8 m=1
